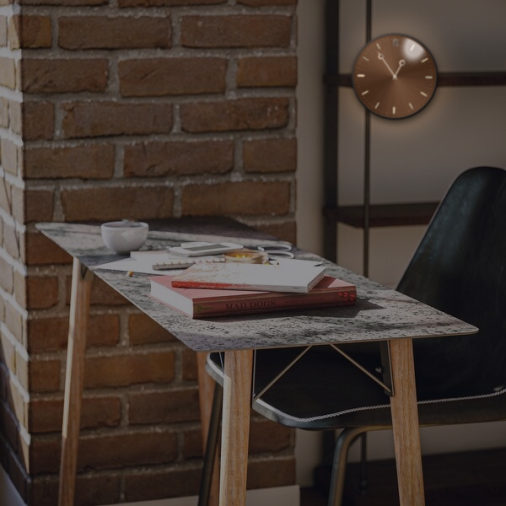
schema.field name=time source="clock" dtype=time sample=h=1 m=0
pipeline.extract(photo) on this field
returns h=12 m=54
